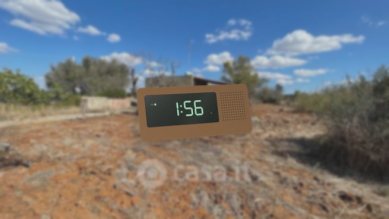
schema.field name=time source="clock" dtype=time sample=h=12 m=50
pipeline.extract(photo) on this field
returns h=1 m=56
